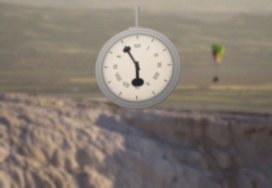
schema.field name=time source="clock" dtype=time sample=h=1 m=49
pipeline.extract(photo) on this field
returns h=5 m=55
